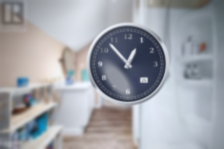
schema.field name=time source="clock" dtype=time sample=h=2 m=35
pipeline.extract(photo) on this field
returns h=12 m=53
